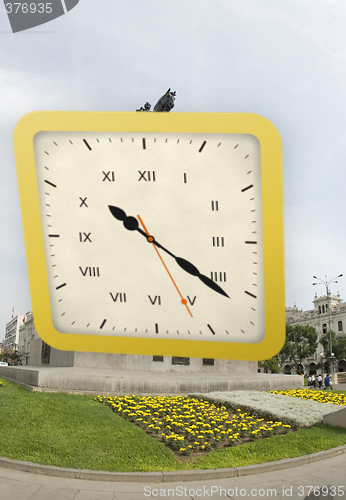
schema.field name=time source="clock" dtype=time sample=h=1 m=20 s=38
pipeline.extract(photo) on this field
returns h=10 m=21 s=26
